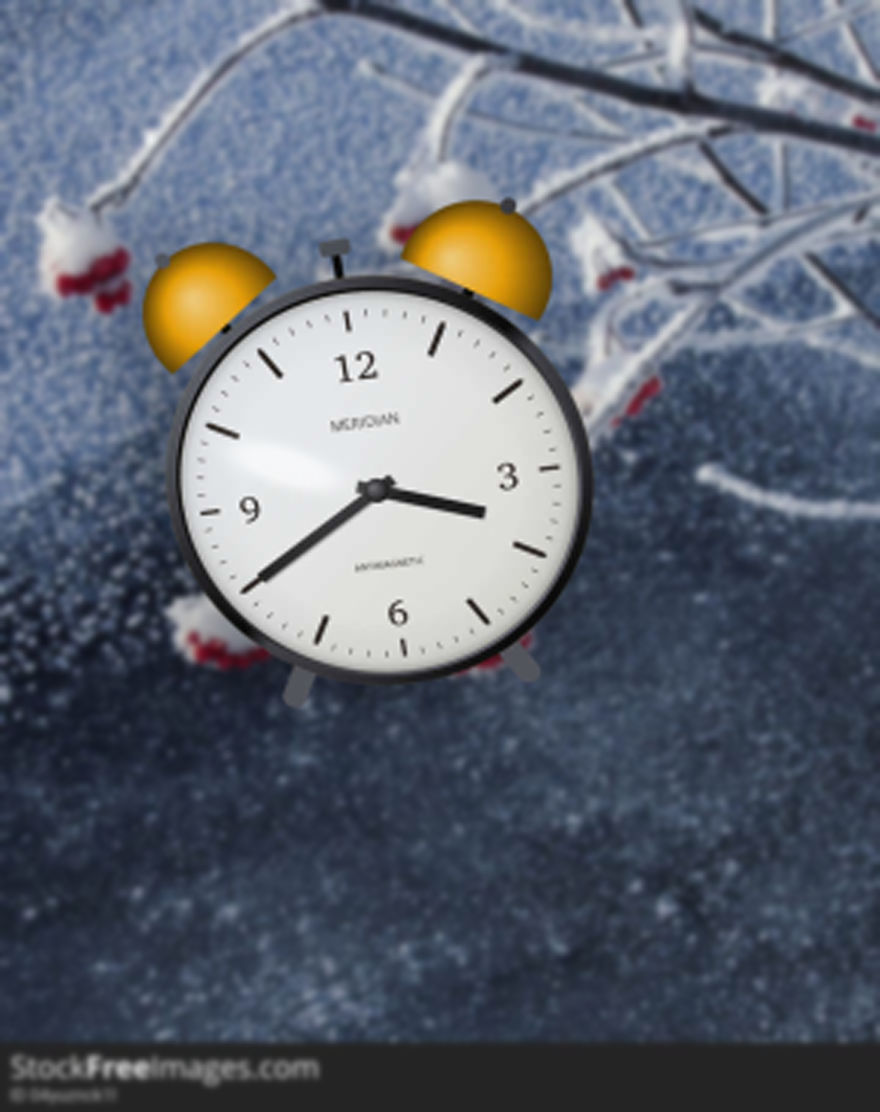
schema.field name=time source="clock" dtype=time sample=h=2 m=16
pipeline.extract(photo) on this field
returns h=3 m=40
